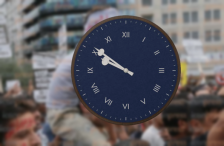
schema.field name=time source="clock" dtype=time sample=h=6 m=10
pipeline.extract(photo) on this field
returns h=9 m=51
